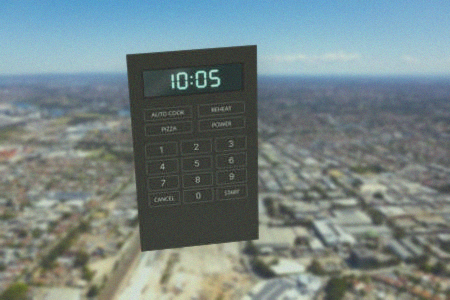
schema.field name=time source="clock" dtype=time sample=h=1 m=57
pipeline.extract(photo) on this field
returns h=10 m=5
